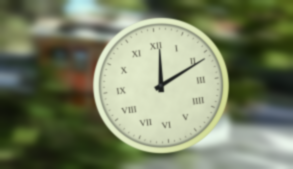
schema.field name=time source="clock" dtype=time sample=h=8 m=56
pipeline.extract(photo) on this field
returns h=12 m=11
